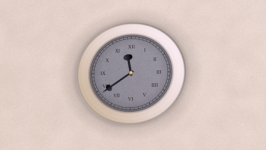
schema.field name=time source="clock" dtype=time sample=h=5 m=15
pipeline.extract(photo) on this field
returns h=11 m=39
